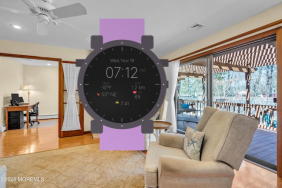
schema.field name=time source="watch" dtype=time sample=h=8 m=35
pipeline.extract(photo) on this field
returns h=7 m=12
